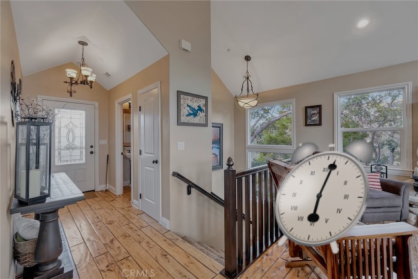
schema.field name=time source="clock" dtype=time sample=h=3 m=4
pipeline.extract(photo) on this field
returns h=6 m=2
